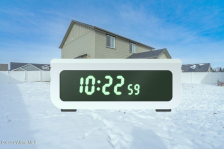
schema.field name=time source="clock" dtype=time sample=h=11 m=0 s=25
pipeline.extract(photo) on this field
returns h=10 m=22 s=59
